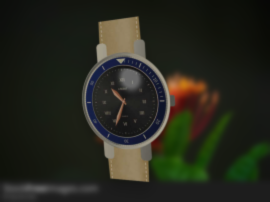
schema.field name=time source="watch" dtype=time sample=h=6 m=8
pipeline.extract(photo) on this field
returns h=10 m=34
